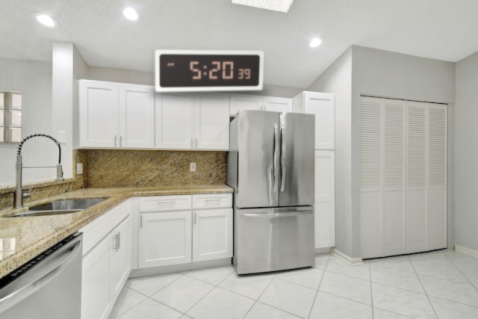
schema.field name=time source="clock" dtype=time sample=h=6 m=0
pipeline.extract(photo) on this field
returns h=5 m=20
